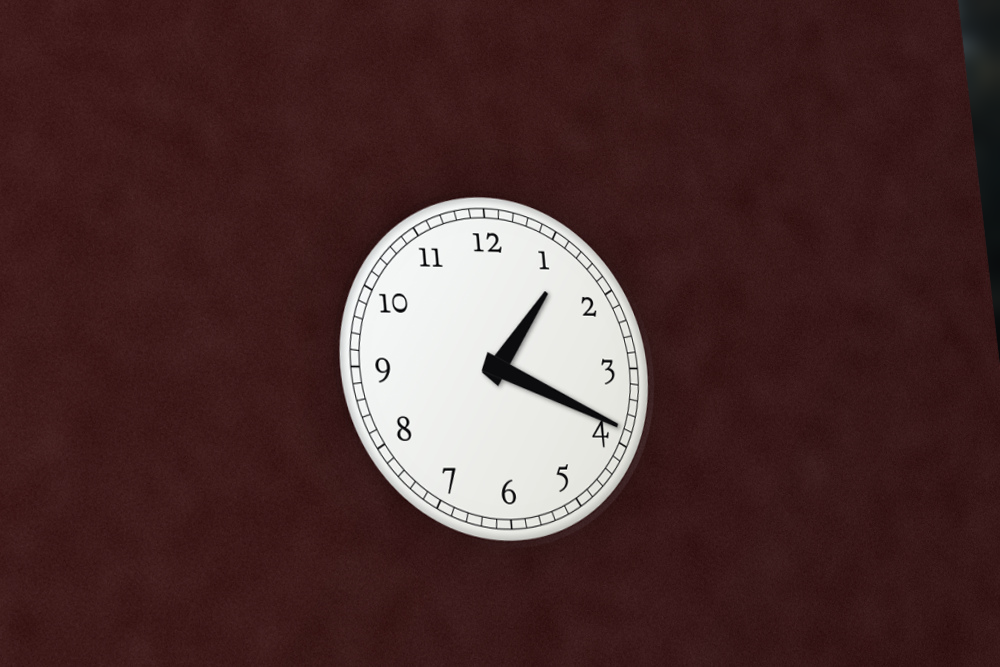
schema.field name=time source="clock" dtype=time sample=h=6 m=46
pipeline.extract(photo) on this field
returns h=1 m=19
